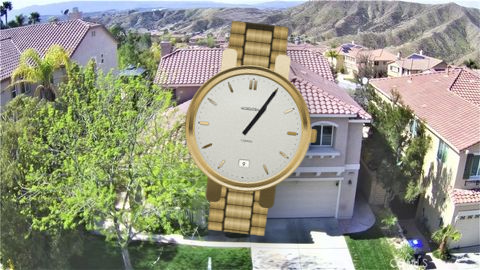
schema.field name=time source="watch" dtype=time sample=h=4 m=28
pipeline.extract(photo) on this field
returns h=1 m=5
